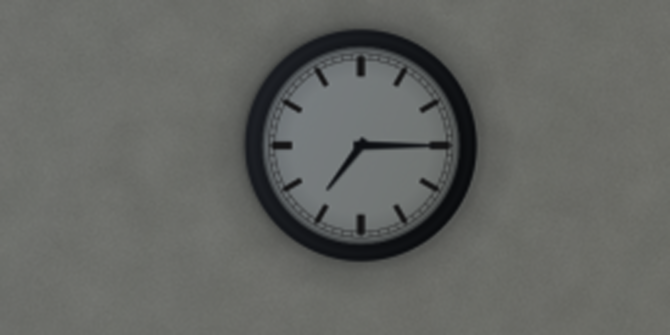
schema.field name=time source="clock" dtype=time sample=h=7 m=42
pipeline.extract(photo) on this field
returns h=7 m=15
